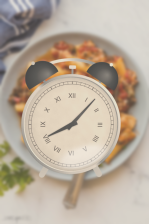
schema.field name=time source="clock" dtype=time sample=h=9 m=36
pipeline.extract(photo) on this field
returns h=8 m=7
